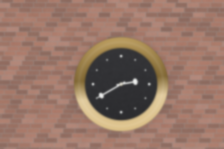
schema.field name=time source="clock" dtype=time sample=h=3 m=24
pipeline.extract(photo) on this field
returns h=2 m=40
